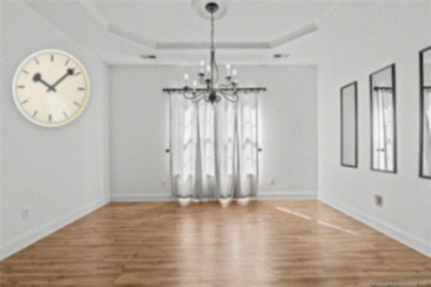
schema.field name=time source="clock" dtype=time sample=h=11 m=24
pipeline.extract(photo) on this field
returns h=10 m=8
